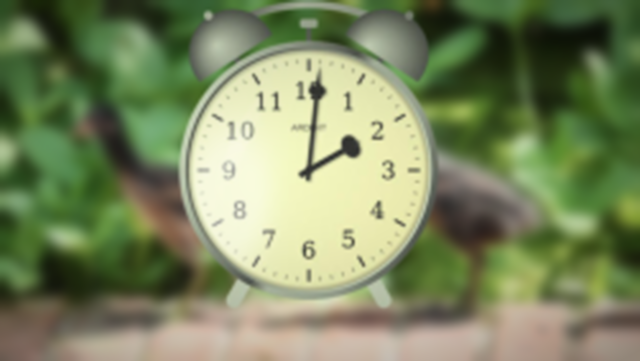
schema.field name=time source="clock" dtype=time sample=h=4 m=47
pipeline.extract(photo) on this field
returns h=2 m=1
